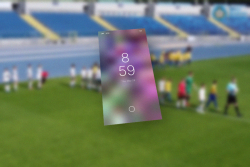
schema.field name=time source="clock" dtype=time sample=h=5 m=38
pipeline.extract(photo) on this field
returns h=8 m=59
